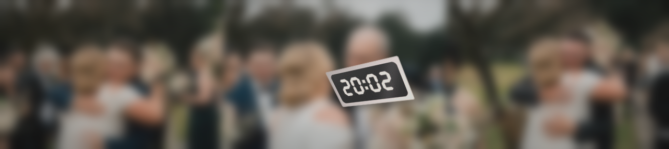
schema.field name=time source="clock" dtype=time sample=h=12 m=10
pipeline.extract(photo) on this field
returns h=20 m=2
